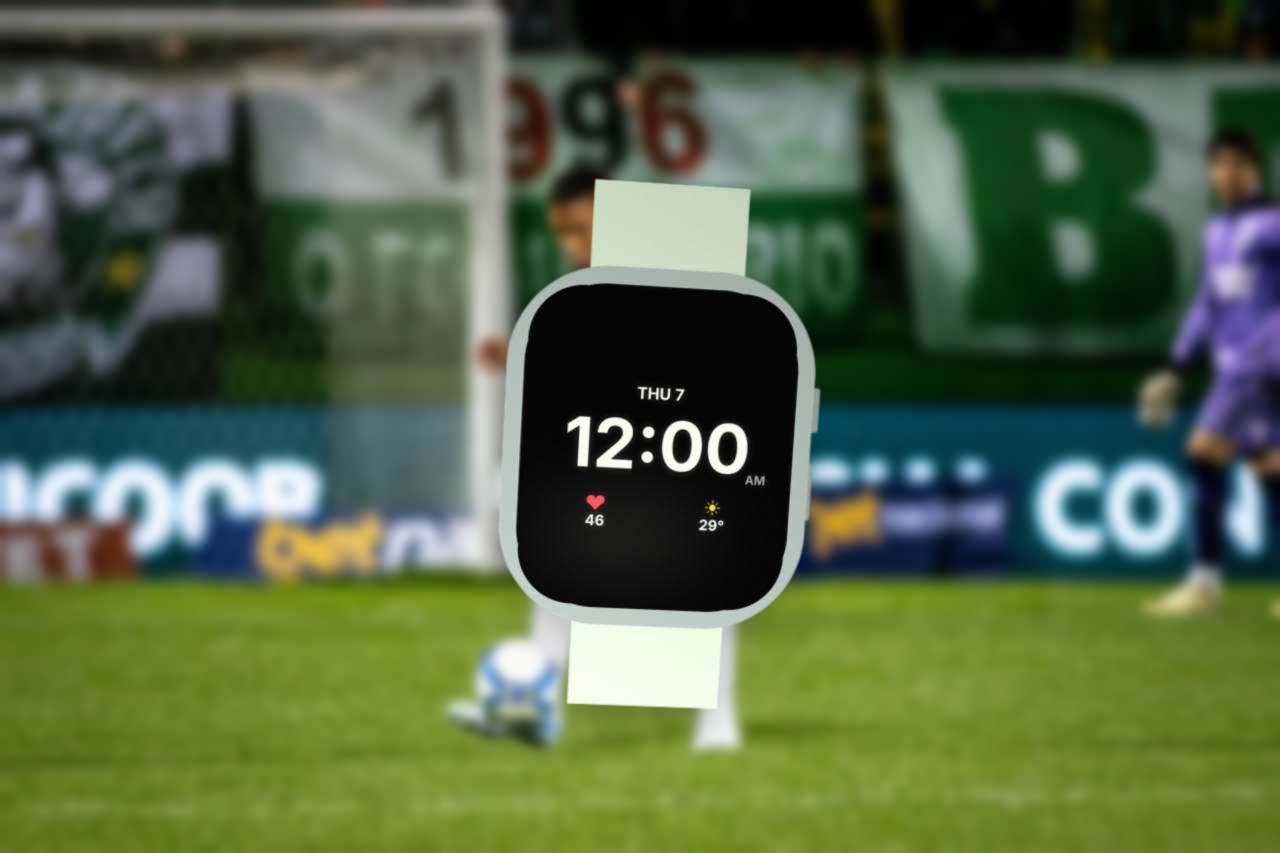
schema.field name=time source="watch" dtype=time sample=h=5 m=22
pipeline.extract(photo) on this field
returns h=12 m=0
